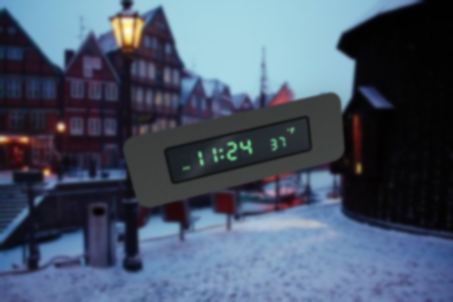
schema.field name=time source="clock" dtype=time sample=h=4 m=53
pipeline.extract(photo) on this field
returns h=11 m=24
